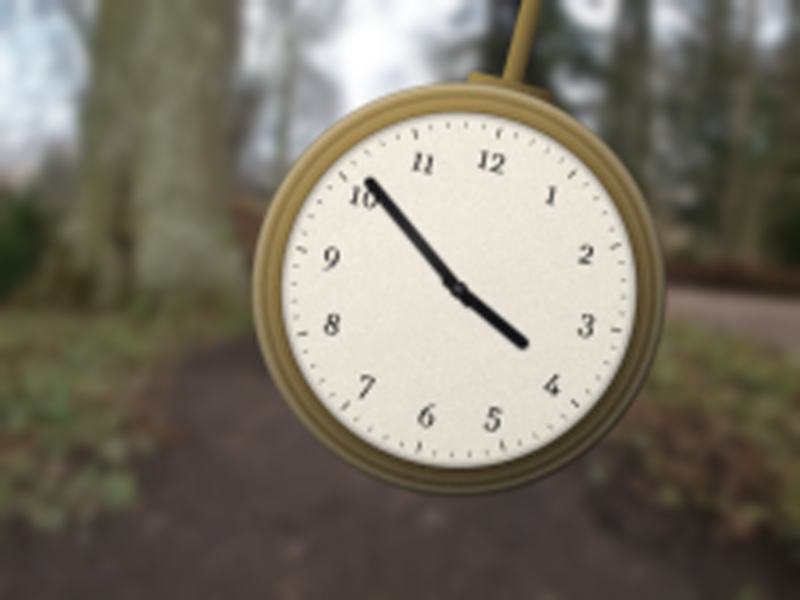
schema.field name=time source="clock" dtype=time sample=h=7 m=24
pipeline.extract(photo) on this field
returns h=3 m=51
